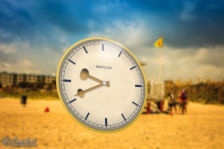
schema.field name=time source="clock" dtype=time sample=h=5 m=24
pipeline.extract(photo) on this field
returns h=9 m=41
